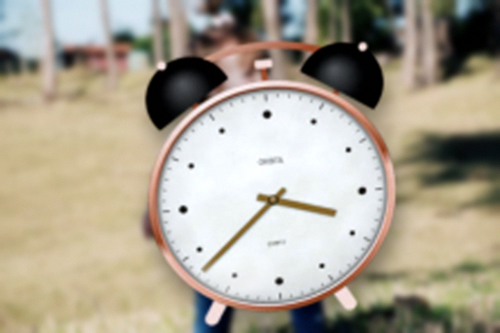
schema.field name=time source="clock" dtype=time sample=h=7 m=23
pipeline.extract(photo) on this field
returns h=3 m=38
